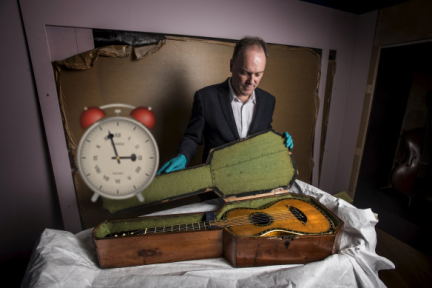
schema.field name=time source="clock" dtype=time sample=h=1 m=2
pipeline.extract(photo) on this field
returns h=2 m=57
